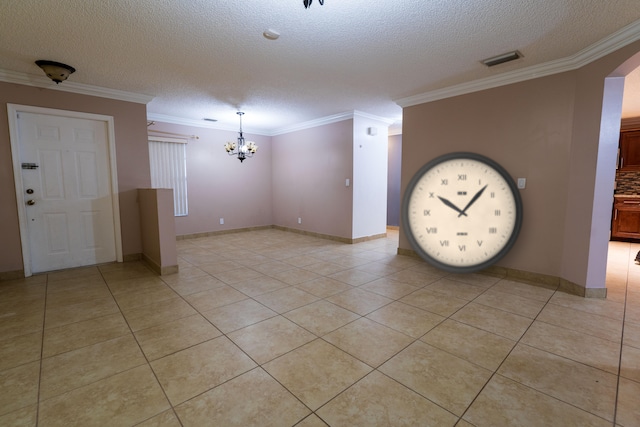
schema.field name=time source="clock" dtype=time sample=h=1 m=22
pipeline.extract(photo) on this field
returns h=10 m=7
